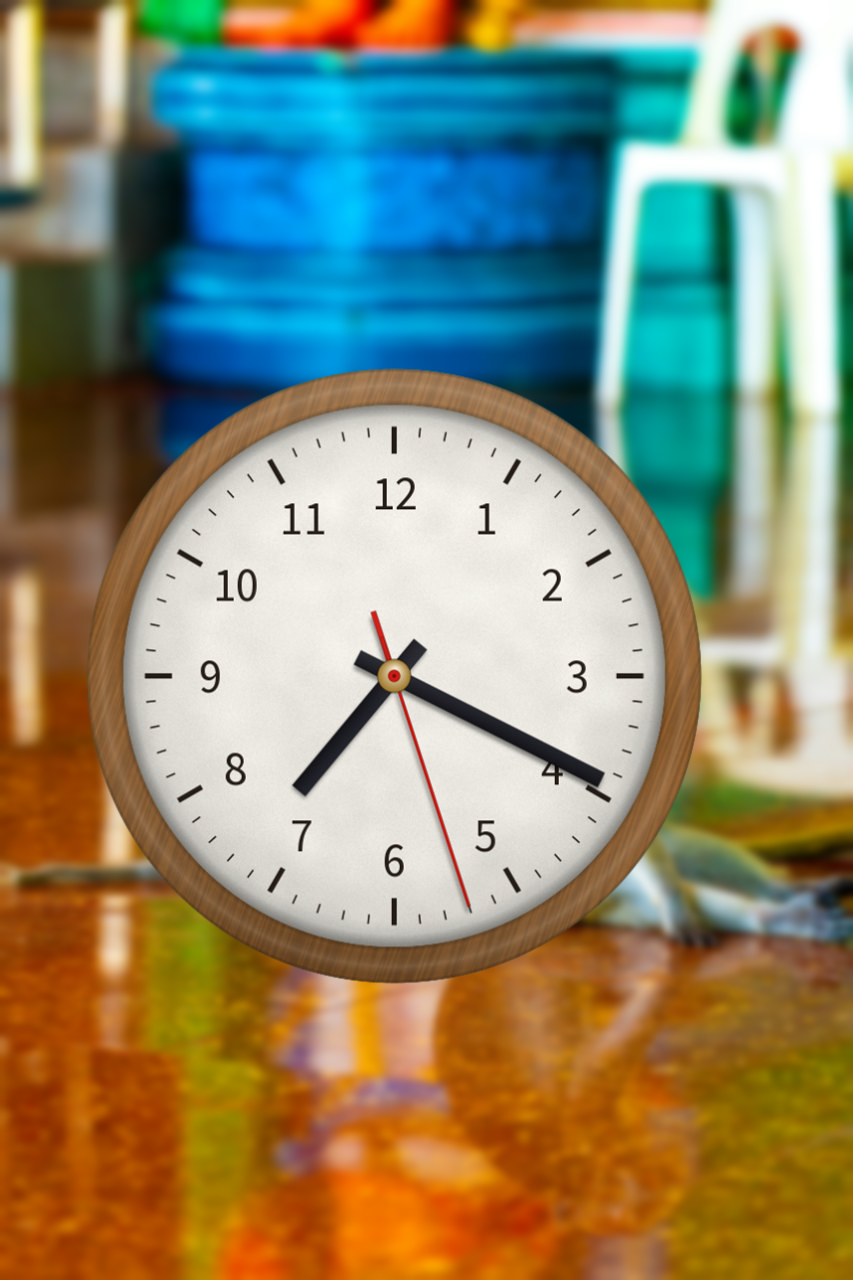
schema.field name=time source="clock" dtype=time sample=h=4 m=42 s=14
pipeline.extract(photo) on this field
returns h=7 m=19 s=27
